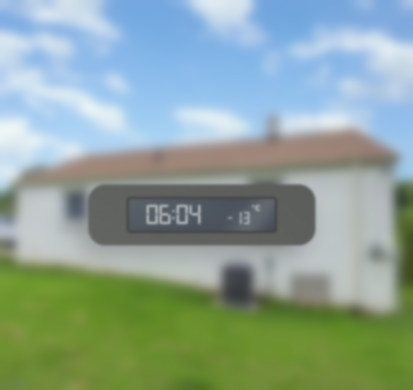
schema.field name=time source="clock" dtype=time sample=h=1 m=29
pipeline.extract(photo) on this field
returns h=6 m=4
